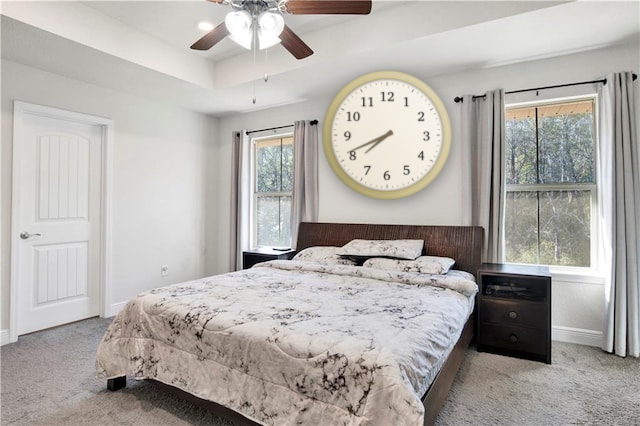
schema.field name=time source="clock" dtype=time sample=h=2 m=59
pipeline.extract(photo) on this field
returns h=7 m=41
